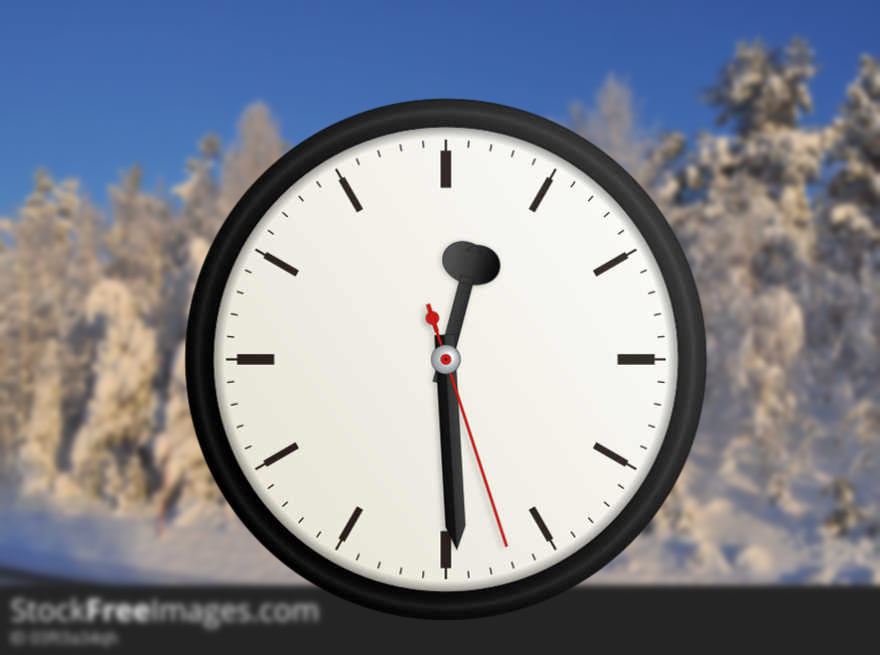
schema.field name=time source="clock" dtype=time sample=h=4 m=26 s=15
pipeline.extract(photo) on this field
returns h=12 m=29 s=27
